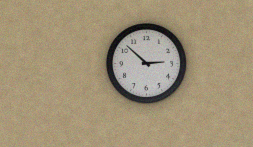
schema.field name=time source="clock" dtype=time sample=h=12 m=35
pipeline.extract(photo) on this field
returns h=2 m=52
